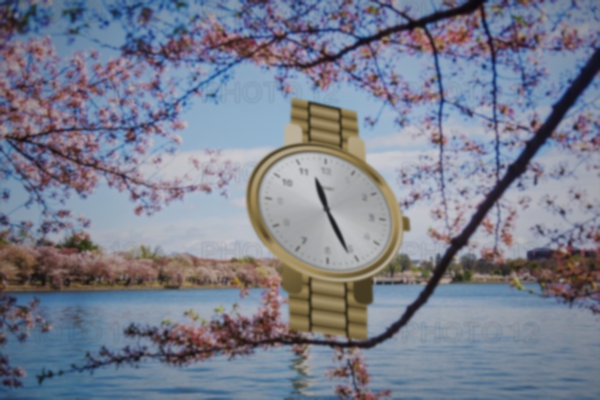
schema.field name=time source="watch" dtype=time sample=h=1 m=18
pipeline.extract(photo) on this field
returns h=11 m=26
